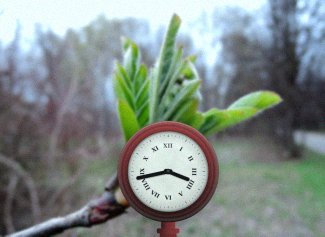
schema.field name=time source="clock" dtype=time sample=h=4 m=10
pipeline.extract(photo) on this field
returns h=3 m=43
